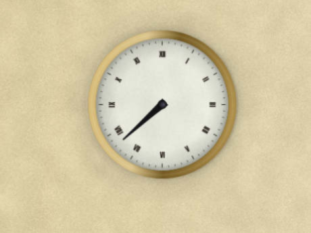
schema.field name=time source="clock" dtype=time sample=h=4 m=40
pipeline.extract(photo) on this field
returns h=7 m=38
